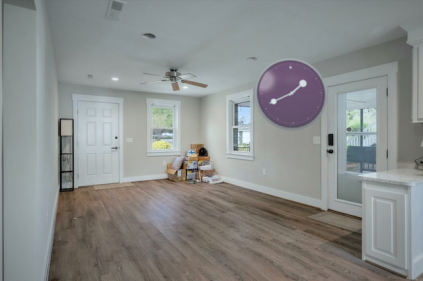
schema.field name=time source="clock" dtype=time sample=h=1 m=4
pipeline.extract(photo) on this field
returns h=1 m=41
